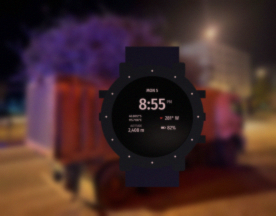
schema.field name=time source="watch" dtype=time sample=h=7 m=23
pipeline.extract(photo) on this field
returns h=8 m=55
